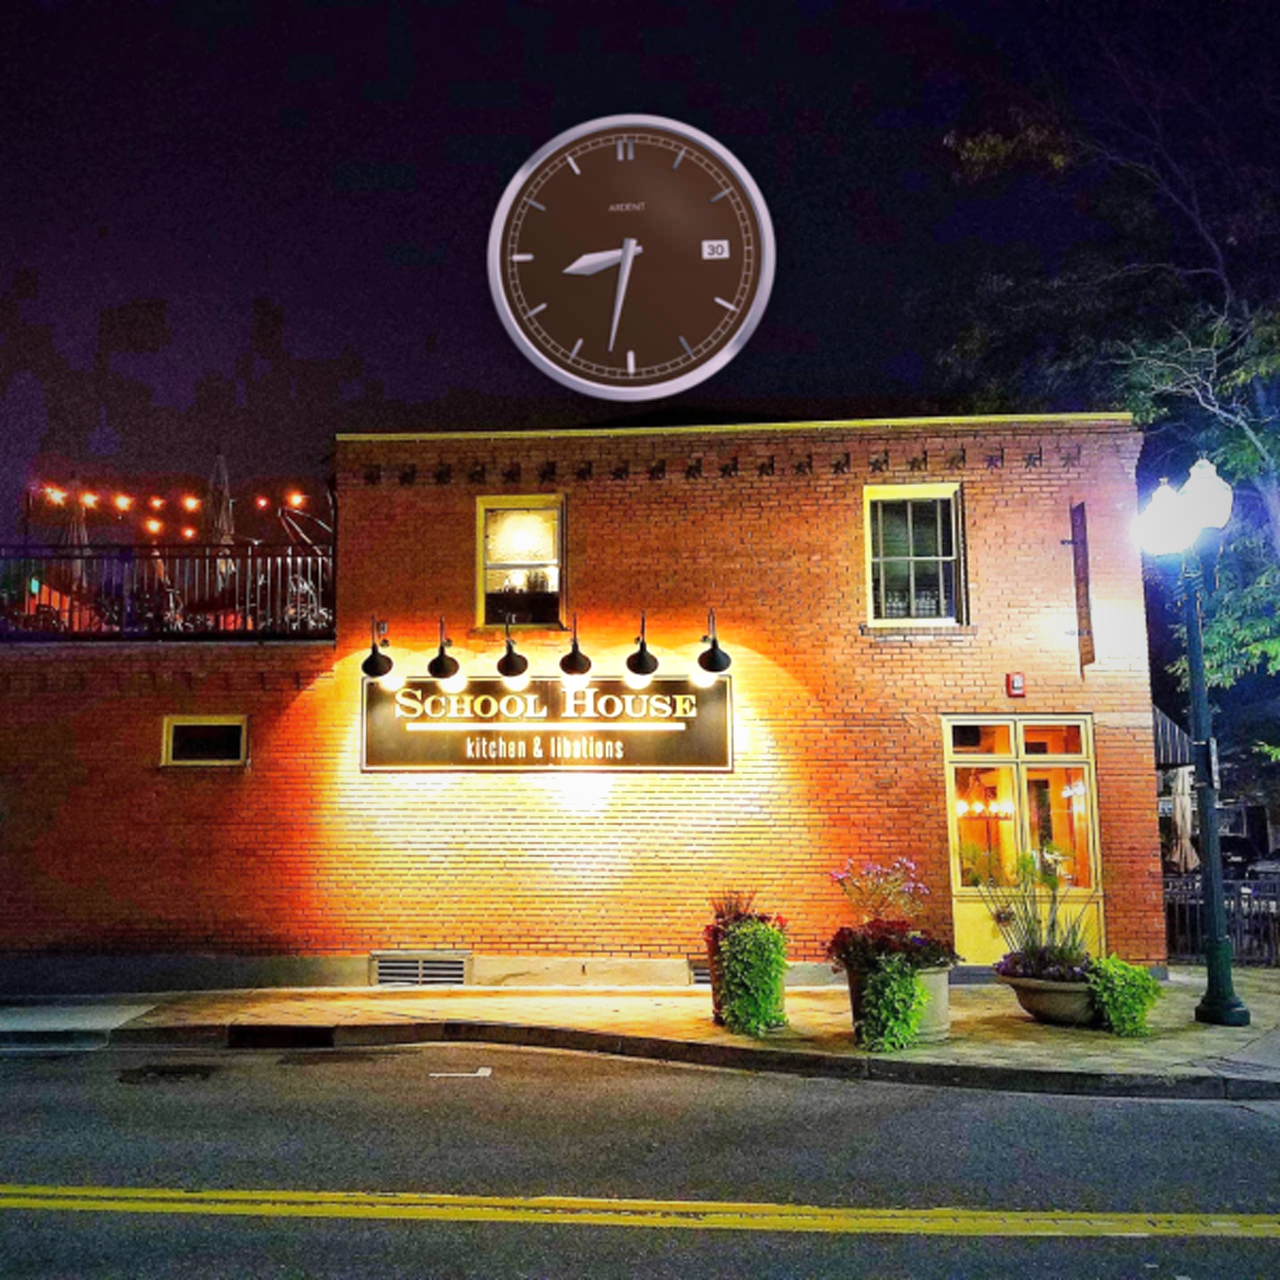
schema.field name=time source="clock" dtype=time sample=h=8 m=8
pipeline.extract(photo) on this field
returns h=8 m=32
